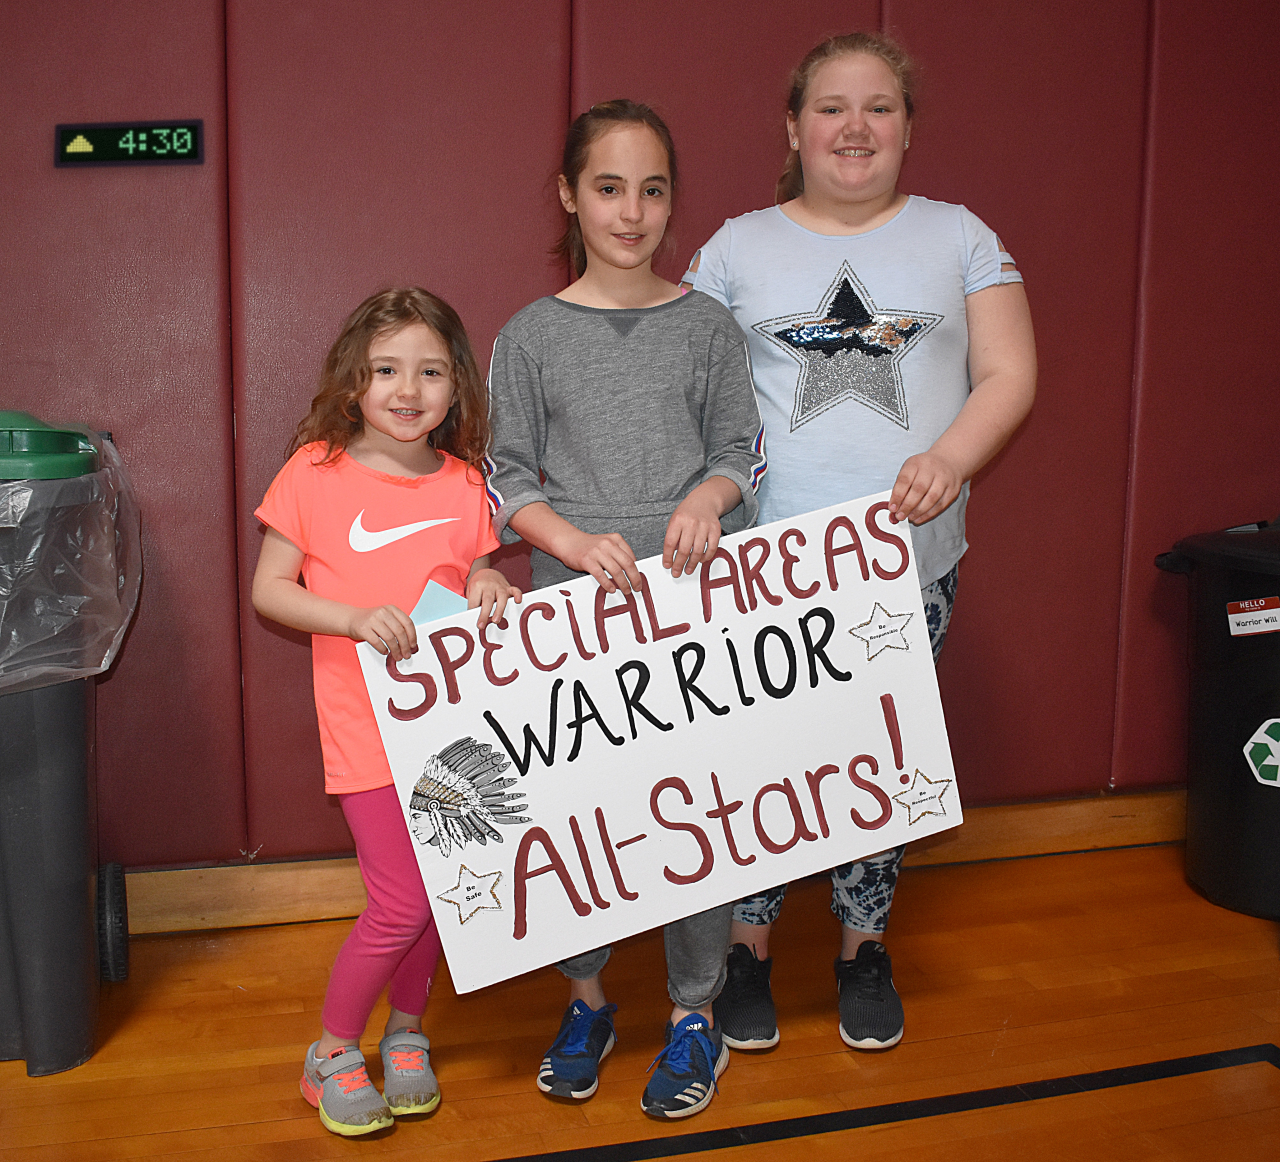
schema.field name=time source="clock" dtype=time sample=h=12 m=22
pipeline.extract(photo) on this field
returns h=4 m=30
